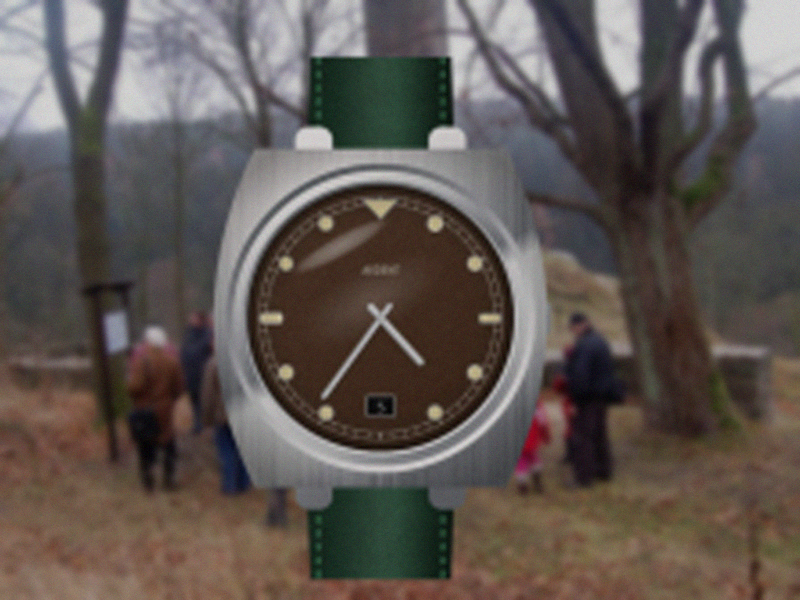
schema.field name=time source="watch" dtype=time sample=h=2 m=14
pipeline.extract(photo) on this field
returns h=4 m=36
